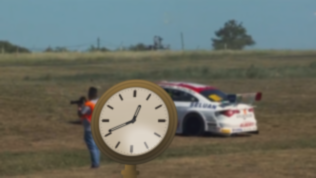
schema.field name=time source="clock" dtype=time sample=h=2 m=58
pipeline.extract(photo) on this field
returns h=12 m=41
